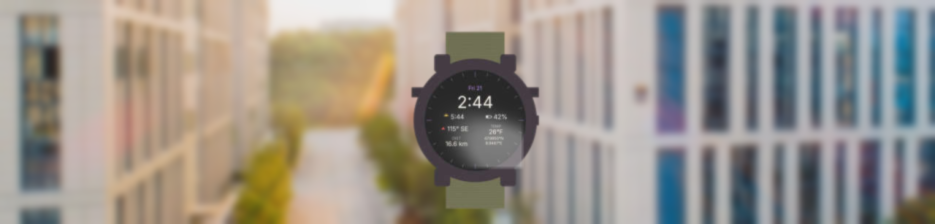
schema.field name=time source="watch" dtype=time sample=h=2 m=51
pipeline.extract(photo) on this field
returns h=2 m=44
